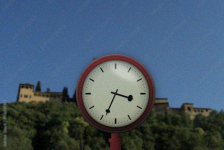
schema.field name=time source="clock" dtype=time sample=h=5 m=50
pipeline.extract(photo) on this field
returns h=3 m=34
